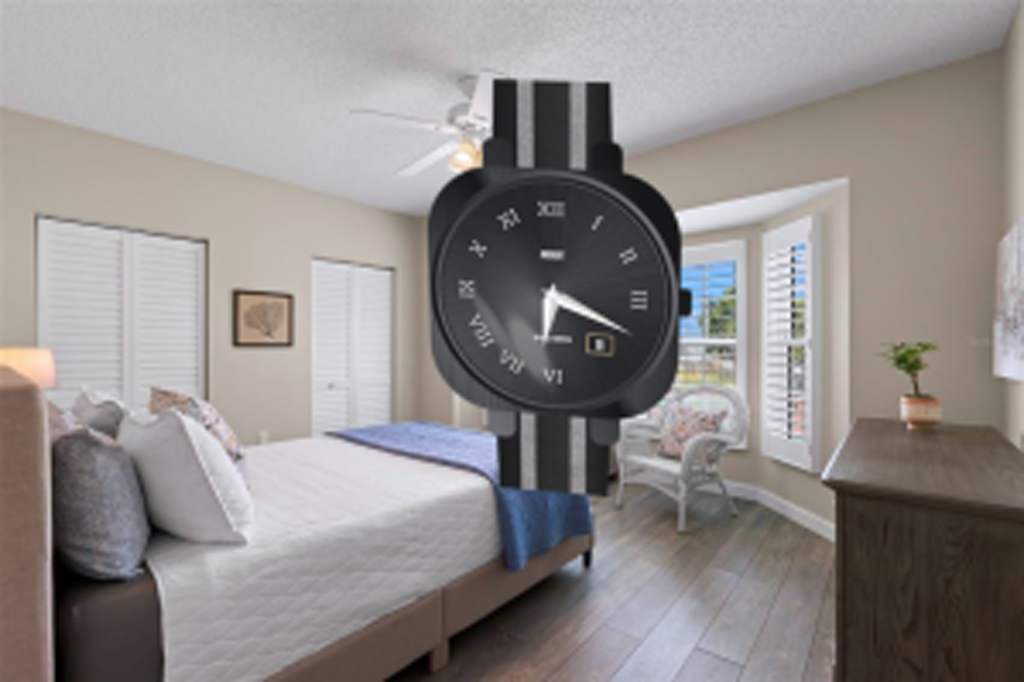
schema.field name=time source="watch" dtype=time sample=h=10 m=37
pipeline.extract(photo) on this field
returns h=6 m=19
